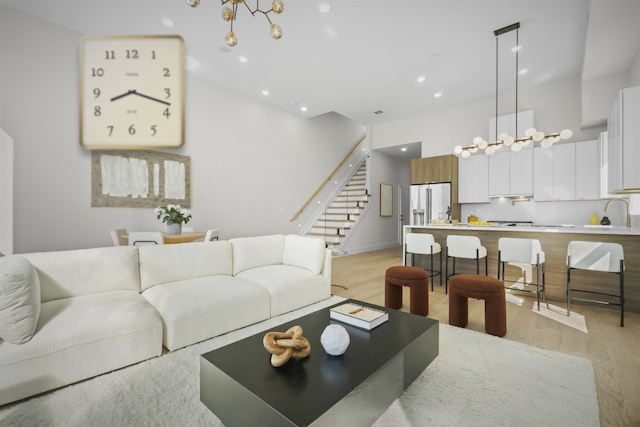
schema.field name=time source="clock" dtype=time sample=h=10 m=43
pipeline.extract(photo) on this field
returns h=8 m=18
